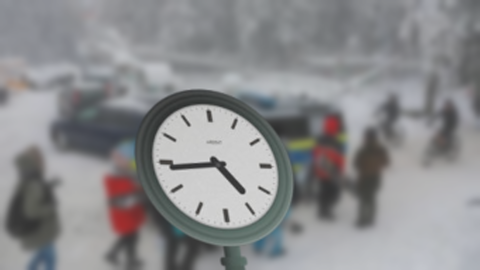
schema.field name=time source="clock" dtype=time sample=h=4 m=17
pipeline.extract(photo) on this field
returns h=4 m=44
